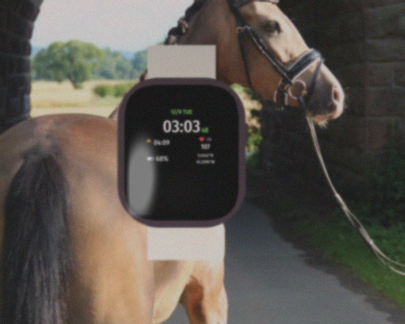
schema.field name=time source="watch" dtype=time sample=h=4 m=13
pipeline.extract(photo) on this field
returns h=3 m=3
